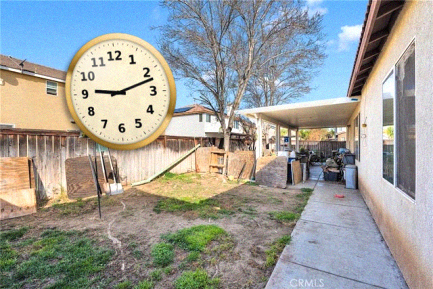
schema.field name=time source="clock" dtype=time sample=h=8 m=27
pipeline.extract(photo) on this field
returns h=9 m=12
